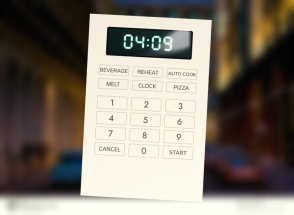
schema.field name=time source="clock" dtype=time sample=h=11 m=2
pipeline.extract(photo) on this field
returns h=4 m=9
